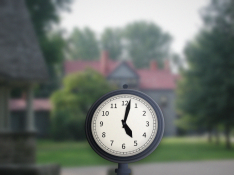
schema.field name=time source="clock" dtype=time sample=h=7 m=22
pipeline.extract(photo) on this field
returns h=5 m=2
